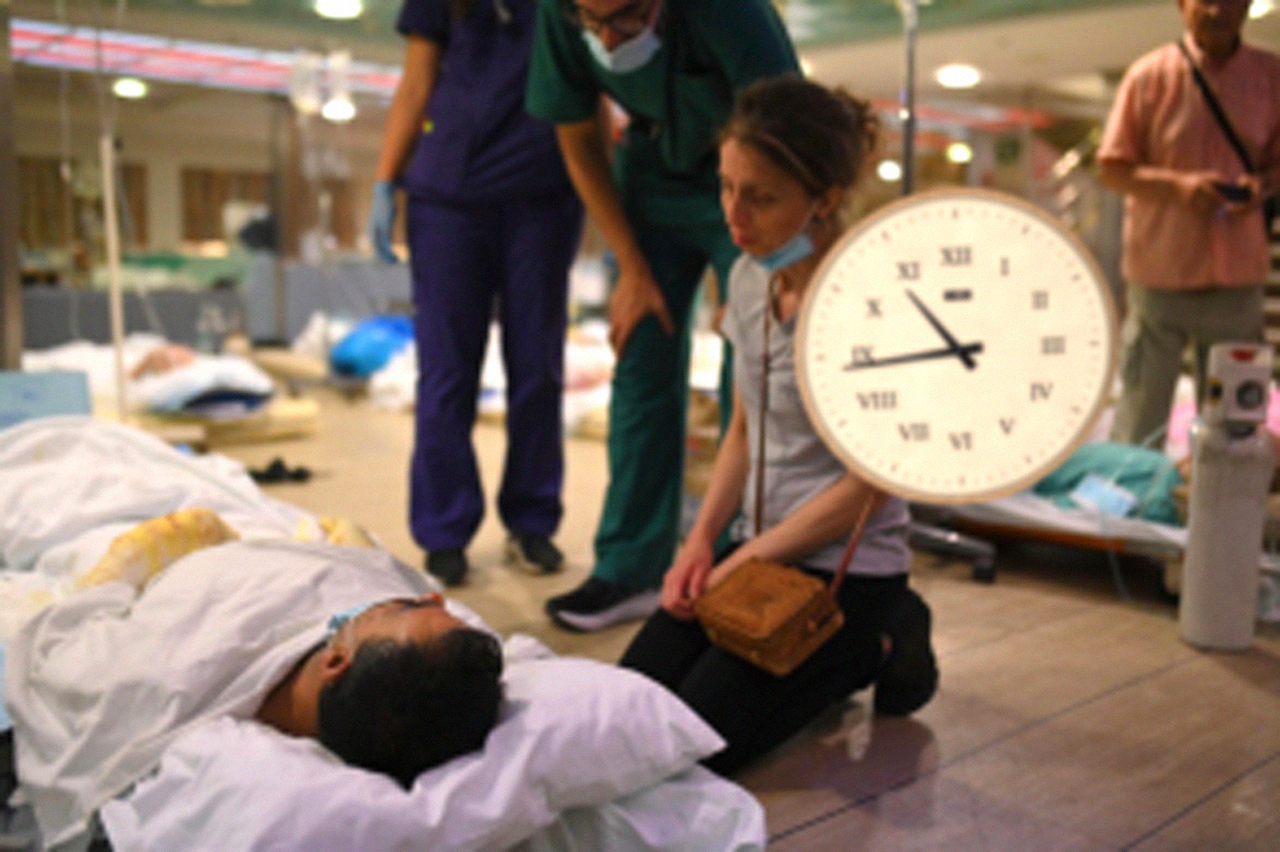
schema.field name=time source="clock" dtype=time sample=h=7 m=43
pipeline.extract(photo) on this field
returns h=10 m=44
